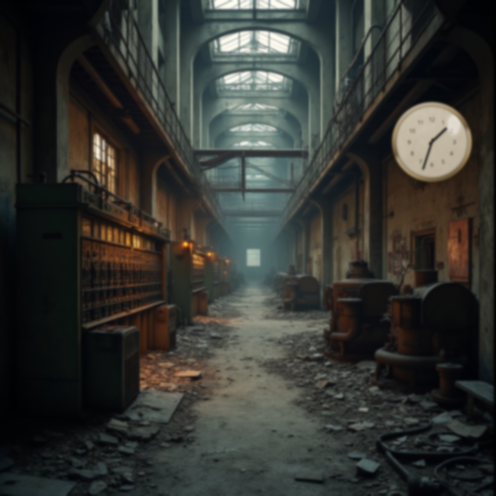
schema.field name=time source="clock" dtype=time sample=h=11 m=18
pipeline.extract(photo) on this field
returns h=1 m=33
